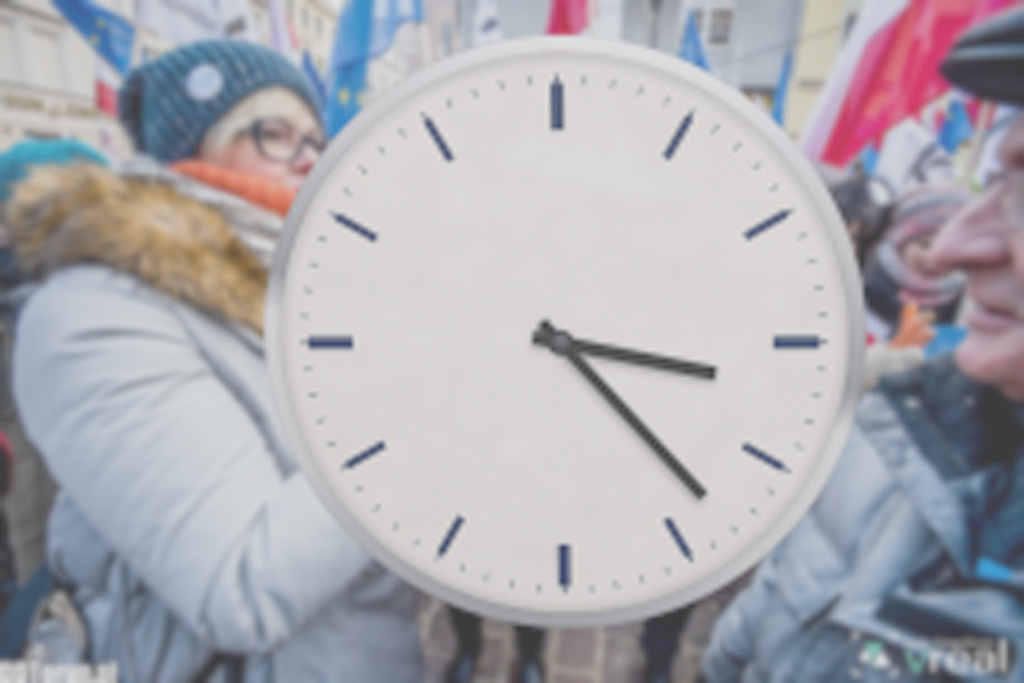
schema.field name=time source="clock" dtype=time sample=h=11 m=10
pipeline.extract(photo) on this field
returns h=3 m=23
